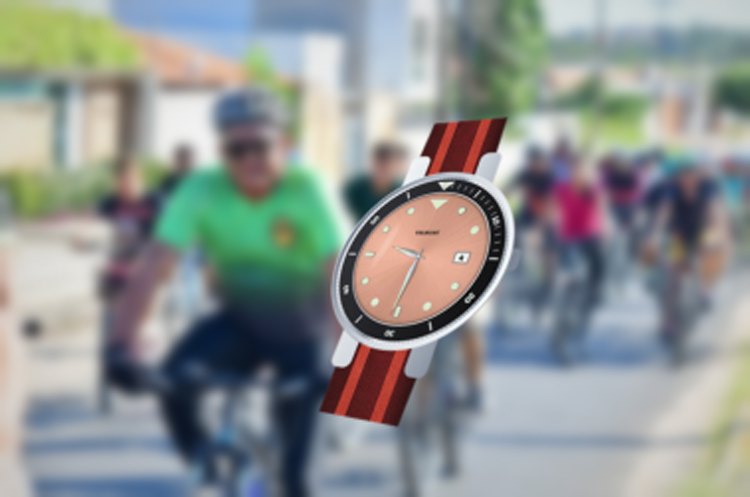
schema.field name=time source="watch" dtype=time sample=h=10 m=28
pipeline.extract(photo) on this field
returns h=9 m=31
